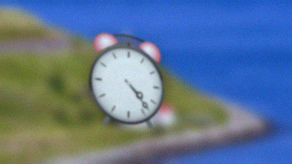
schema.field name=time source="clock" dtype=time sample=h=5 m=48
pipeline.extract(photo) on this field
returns h=4 m=23
